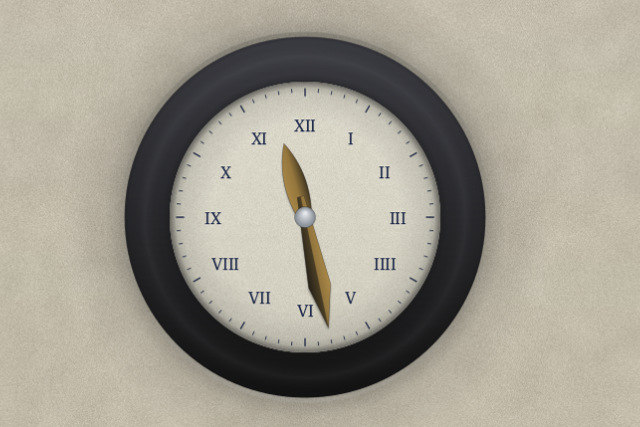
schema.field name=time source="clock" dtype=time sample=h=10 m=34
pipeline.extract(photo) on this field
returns h=11 m=28
